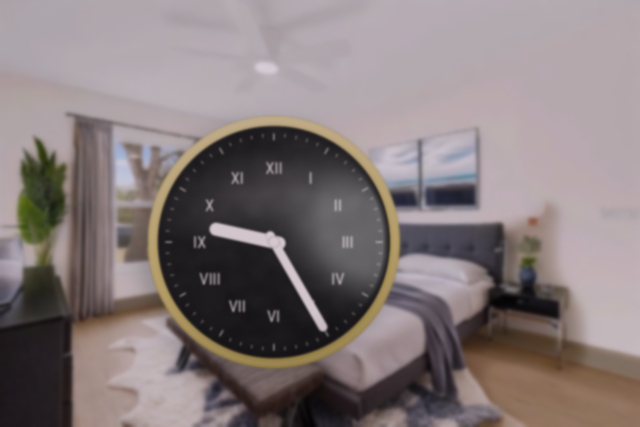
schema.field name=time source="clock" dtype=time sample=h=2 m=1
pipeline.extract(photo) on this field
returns h=9 m=25
